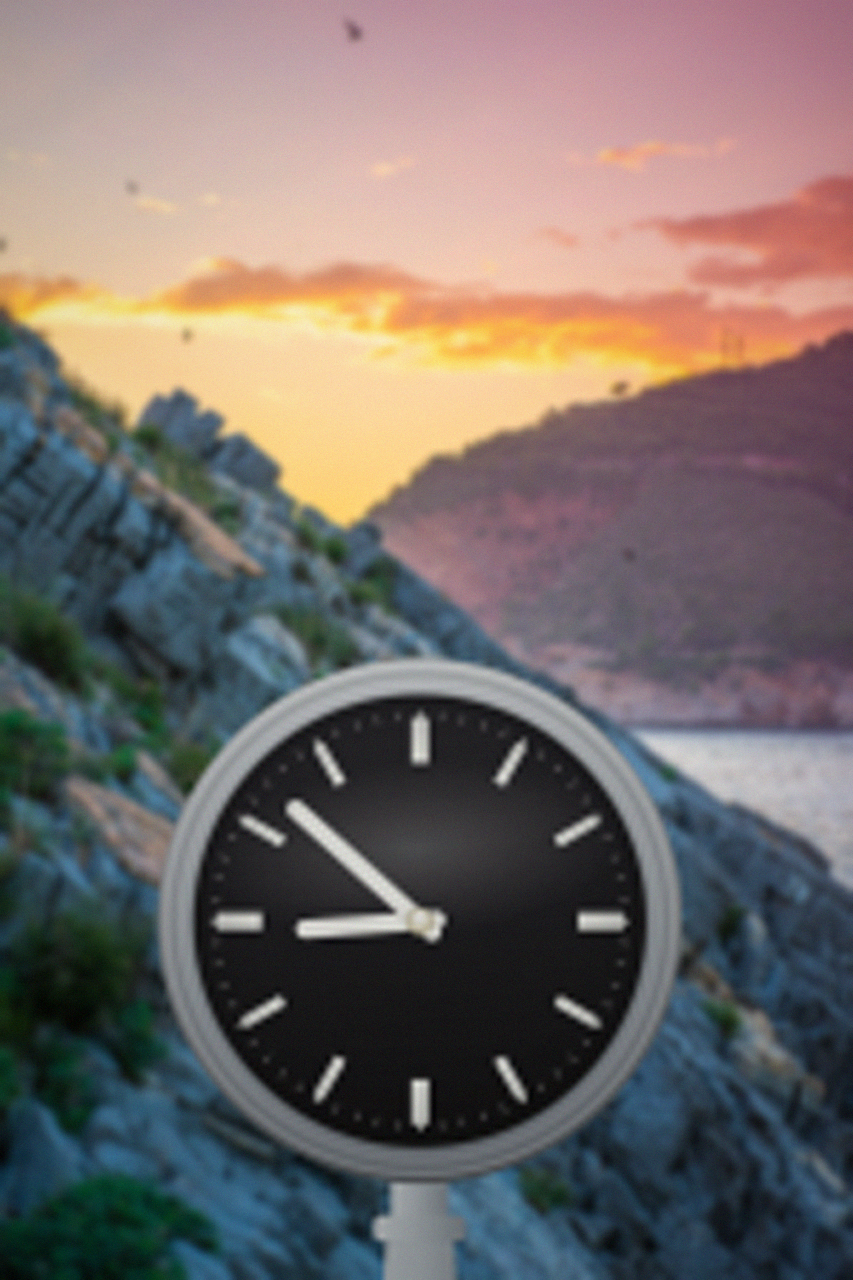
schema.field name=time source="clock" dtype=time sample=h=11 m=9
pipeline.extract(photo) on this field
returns h=8 m=52
